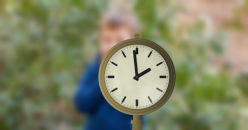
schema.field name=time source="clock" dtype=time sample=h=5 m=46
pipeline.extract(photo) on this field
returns h=1 m=59
